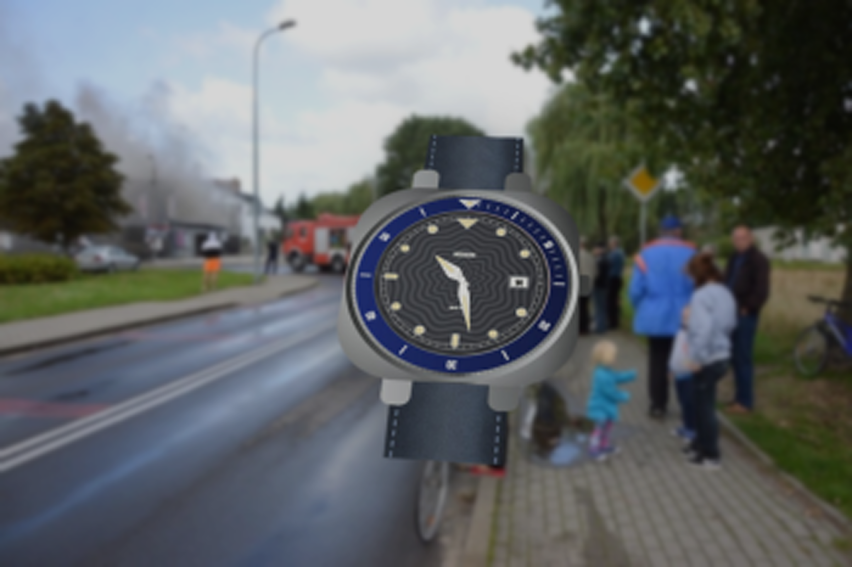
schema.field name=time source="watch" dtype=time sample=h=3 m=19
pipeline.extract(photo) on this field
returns h=10 m=28
